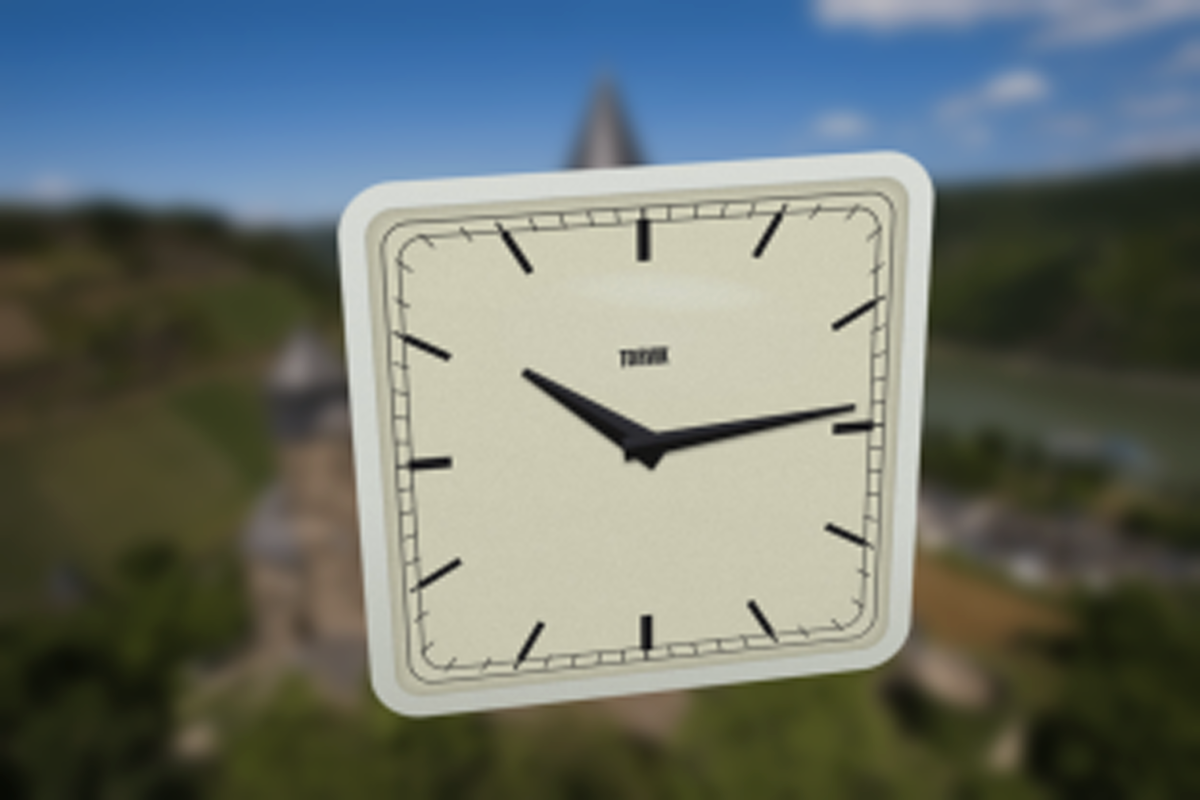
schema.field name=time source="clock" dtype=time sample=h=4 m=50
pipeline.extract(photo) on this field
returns h=10 m=14
